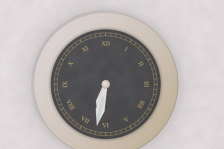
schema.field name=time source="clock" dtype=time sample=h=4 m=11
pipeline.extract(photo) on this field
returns h=6 m=32
